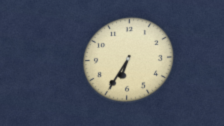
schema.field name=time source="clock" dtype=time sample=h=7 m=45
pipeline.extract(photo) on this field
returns h=6 m=35
